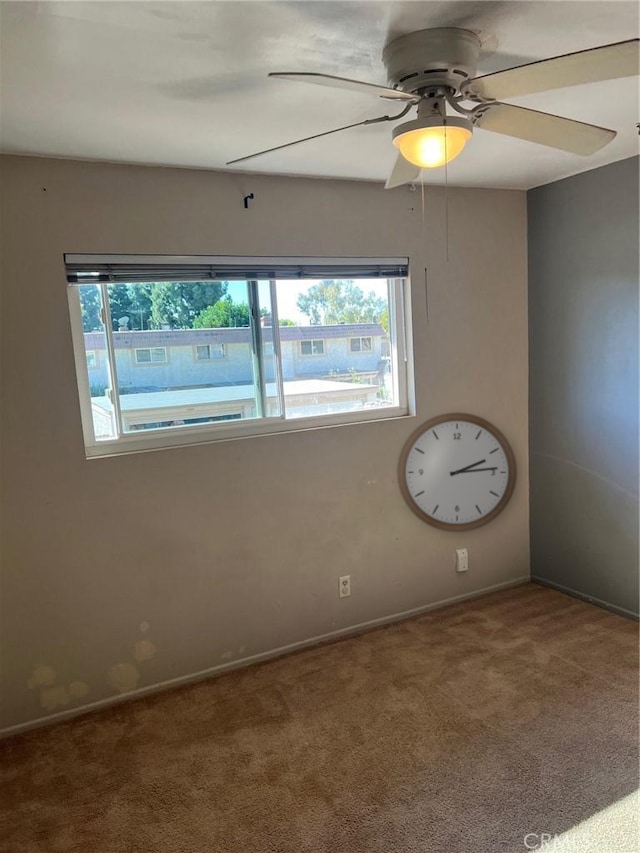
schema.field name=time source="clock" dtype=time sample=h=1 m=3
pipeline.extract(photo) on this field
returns h=2 m=14
